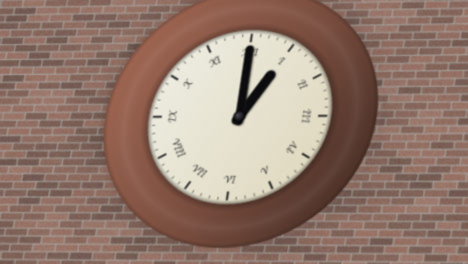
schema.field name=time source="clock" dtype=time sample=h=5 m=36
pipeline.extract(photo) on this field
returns h=1 m=0
